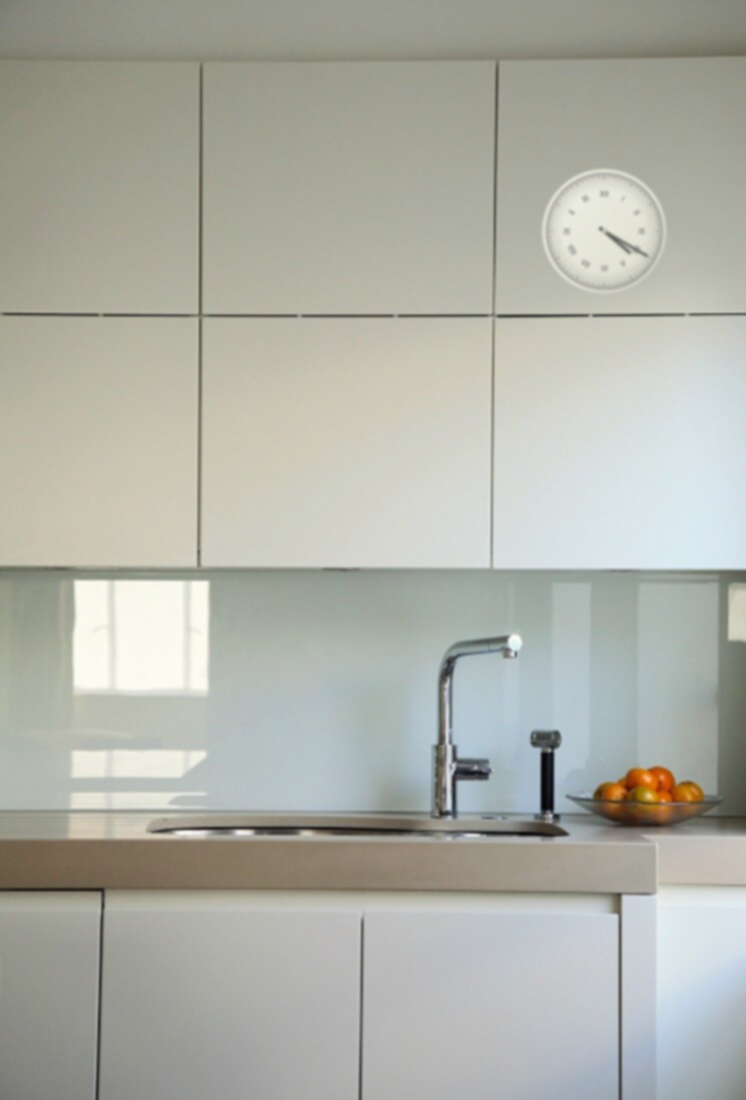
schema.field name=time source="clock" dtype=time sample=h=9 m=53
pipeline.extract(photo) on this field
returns h=4 m=20
